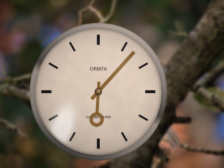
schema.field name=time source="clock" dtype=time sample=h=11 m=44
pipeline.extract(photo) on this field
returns h=6 m=7
